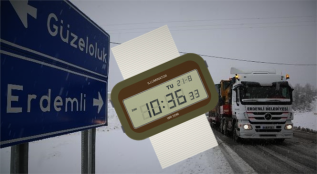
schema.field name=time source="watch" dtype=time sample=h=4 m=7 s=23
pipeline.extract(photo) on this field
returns h=10 m=36 s=33
